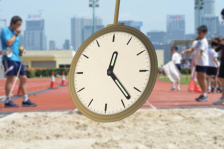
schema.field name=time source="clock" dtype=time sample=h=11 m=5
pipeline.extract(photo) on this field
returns h=12 m=23
